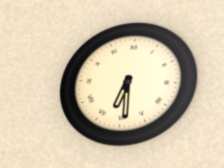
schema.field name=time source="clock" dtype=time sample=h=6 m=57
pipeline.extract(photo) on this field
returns h=6 m=29
